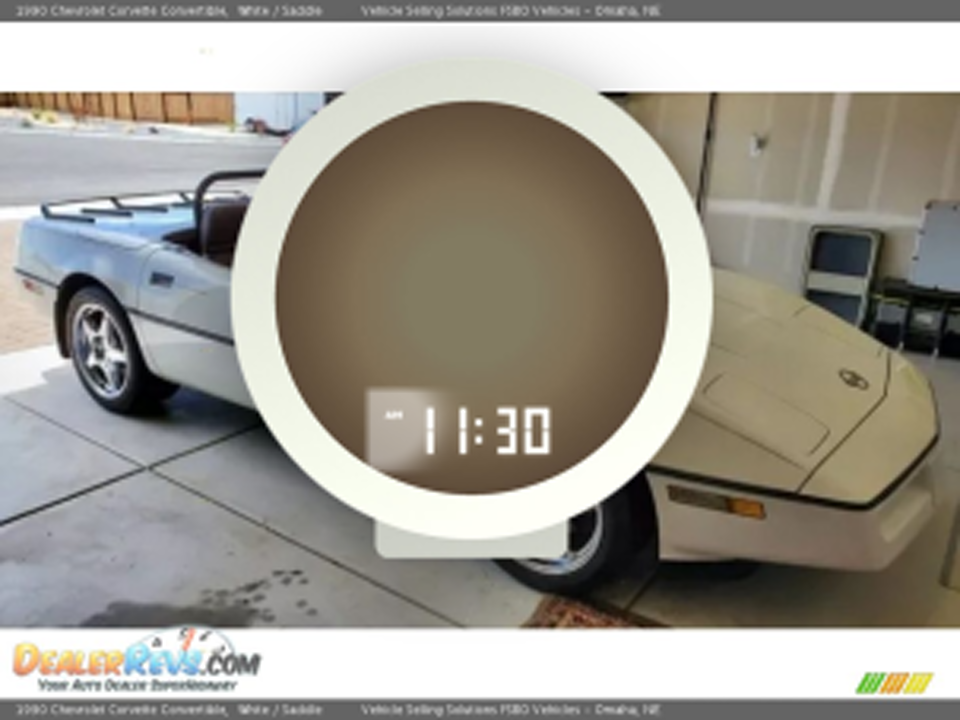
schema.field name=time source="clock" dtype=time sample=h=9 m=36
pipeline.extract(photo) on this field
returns h=11 m=30
